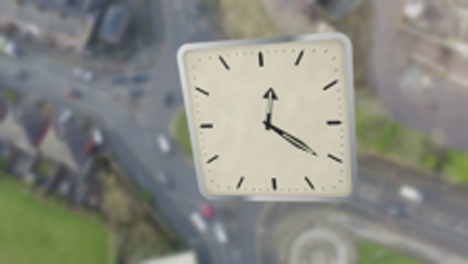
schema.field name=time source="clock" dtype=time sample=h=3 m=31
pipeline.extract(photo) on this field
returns h=12 m=21
